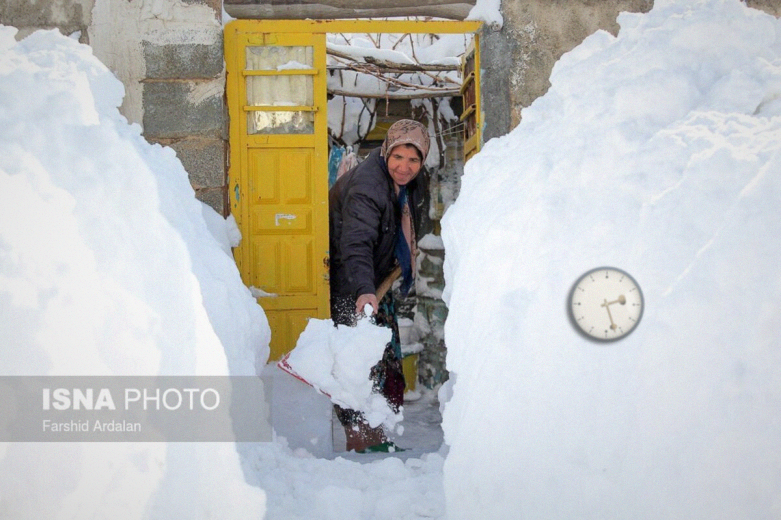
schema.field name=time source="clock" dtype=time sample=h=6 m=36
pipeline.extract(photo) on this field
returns h=2 m=27
